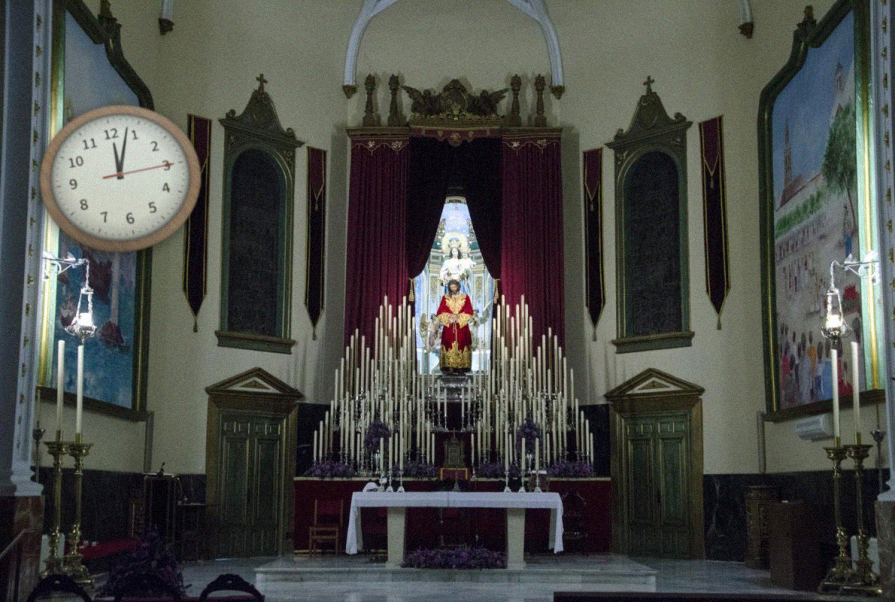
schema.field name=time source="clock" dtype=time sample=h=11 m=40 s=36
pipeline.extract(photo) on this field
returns h=12 m=3 s=15
